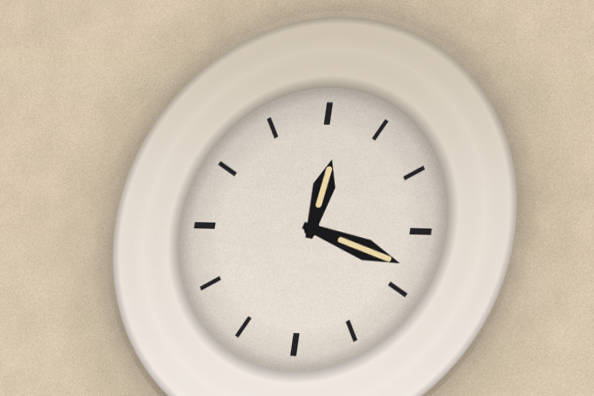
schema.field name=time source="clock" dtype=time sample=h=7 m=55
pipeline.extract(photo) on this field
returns h=12 m=18
